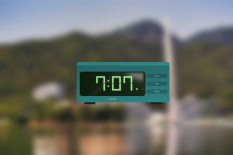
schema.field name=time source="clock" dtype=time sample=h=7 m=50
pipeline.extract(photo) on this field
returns h=7 m=7
